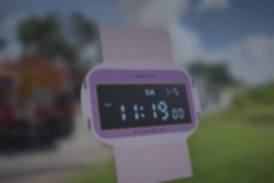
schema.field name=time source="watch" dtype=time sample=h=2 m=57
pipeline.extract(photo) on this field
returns h=11 m=19
